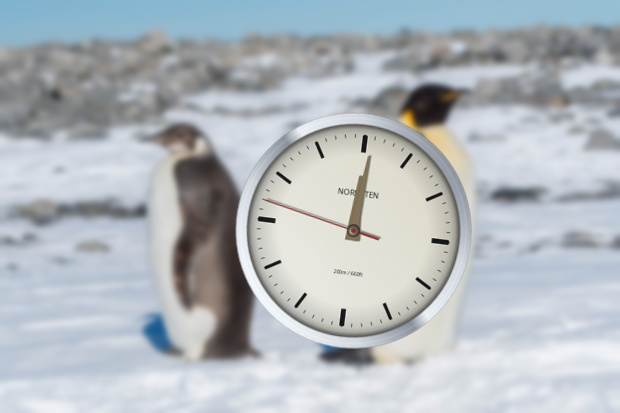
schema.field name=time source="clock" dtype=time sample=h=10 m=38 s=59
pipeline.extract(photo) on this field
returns h=12 m=0 s=47
